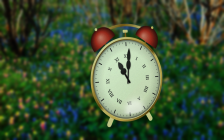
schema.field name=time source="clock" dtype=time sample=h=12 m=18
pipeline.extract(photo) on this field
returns h=11 m=1
